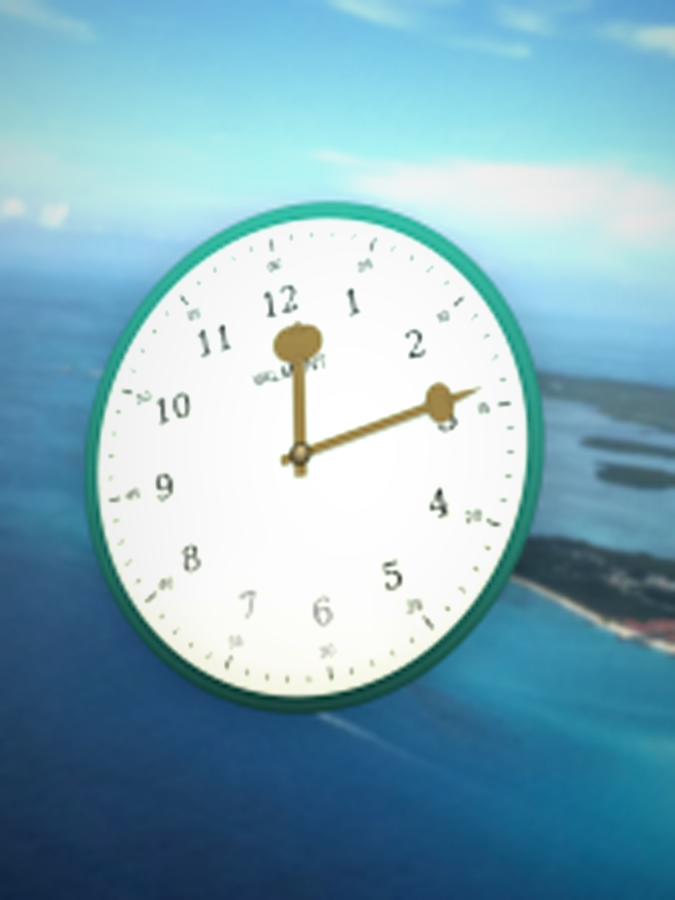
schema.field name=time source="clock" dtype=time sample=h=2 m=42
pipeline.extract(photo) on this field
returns h=12 m=14
